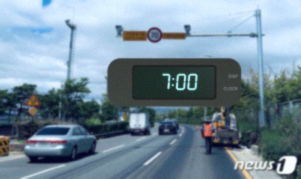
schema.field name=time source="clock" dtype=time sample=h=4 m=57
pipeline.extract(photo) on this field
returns h=7 m=0
